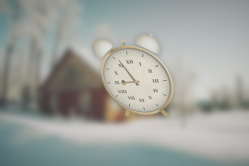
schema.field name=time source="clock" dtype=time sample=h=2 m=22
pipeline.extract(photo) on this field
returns h=8 m=56
